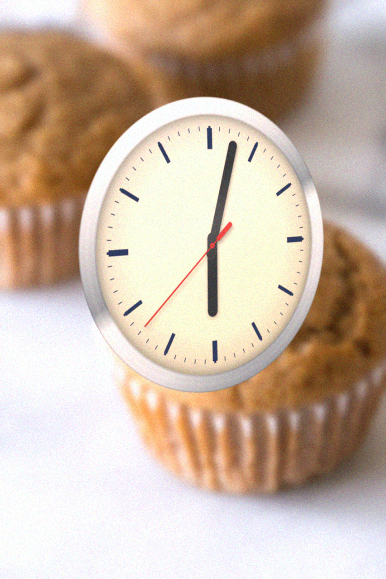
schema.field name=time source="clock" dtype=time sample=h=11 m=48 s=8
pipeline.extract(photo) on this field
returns h=6 m=2 s=38
